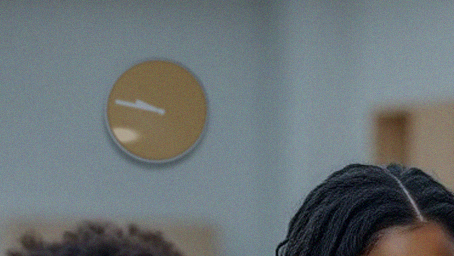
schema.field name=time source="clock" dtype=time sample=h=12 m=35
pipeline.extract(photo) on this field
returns h=9 m=47
